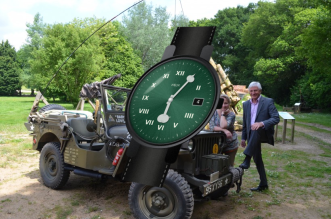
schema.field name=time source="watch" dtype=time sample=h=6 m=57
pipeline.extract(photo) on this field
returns h=6 m=5
